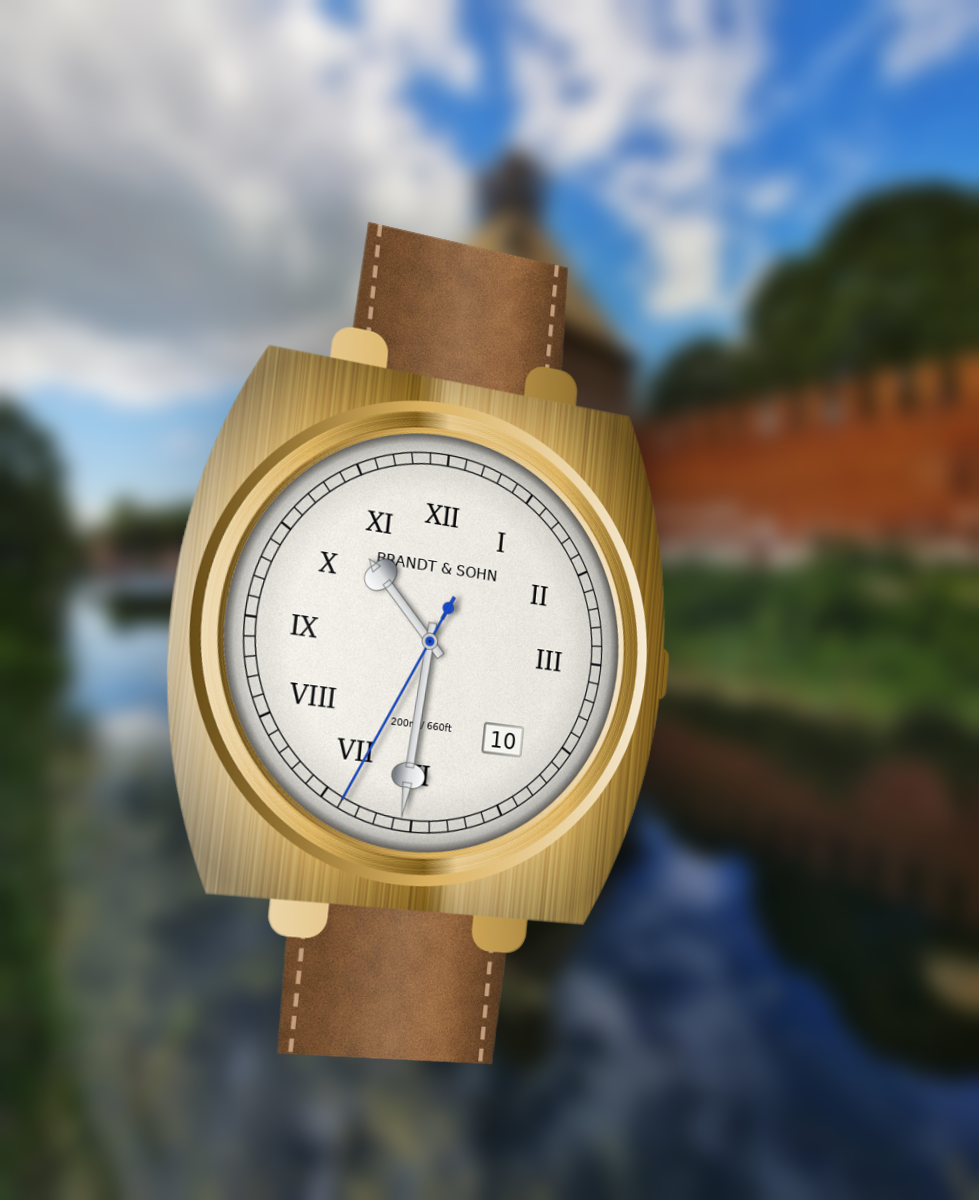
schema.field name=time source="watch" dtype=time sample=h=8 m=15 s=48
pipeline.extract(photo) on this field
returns h=10 m=30 s=34
